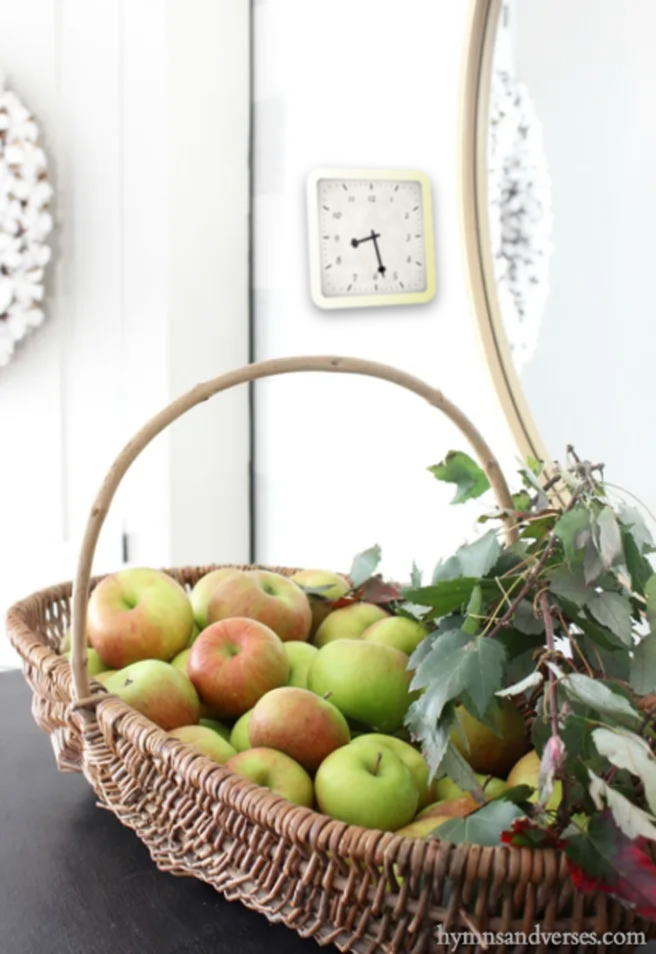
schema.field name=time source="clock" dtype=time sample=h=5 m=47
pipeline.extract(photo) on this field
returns h=8 m=28
